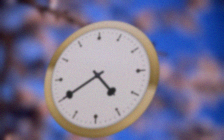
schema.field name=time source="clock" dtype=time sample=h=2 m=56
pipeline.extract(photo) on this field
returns h=4 m=40
